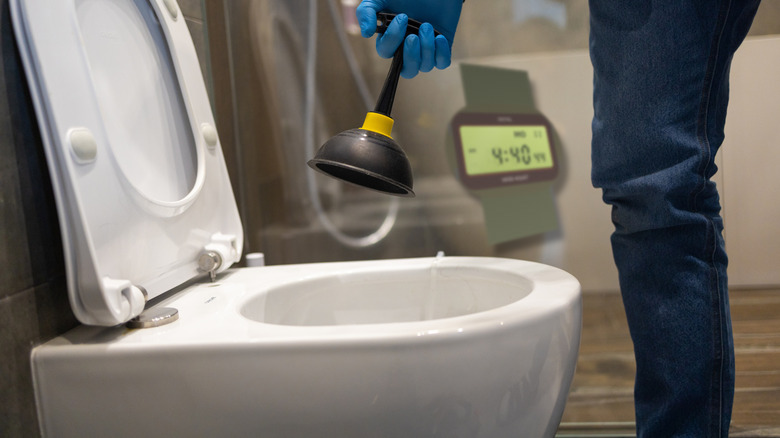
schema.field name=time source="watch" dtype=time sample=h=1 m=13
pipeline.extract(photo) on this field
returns h=4 m=40
